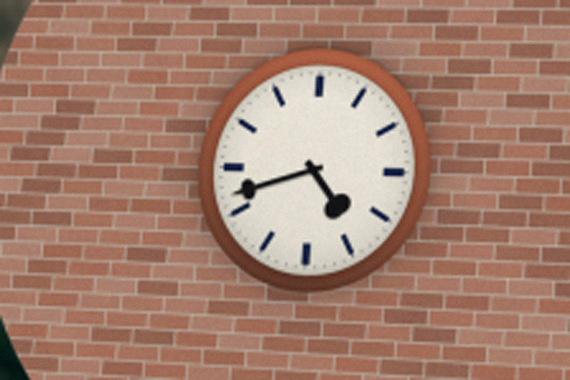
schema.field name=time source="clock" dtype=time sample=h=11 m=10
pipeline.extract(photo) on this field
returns h=4 m=42
